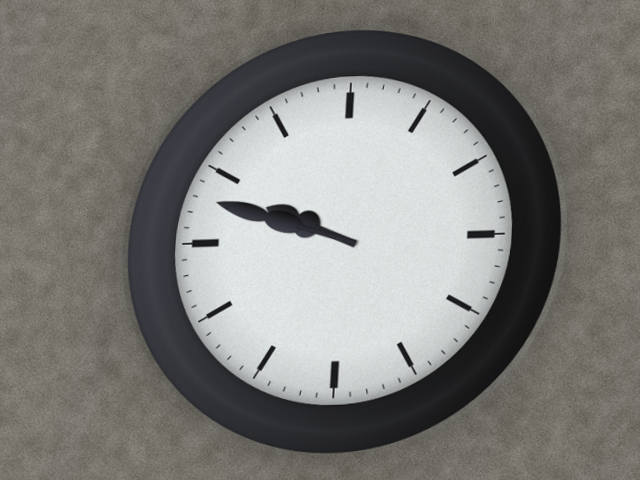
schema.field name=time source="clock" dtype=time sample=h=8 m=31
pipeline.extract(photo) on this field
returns h=9 m=48
